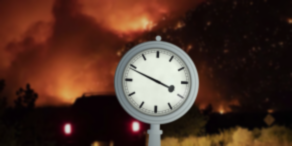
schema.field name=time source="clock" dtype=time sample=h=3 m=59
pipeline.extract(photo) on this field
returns h=3 m=49
